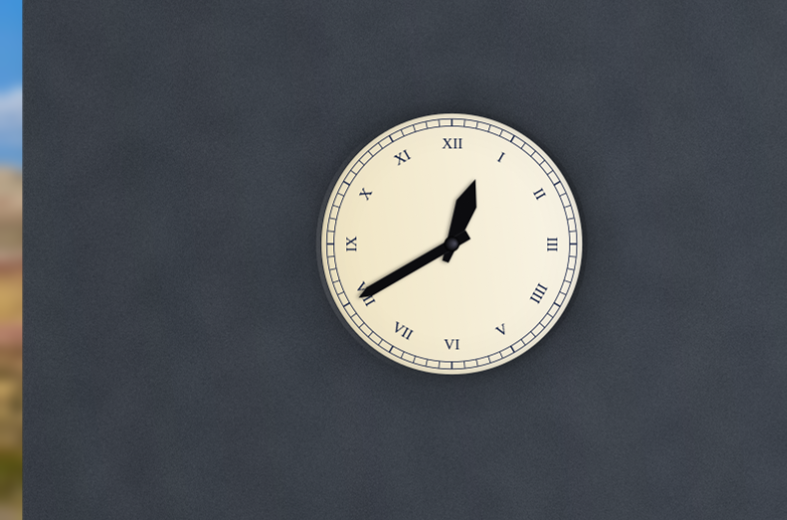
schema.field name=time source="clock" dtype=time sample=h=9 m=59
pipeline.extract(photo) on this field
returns h=12 m=40
